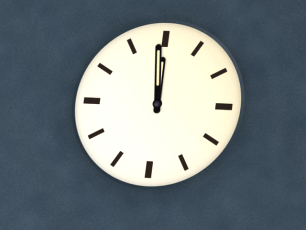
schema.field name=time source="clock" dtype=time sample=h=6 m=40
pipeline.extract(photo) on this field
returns h=11 m=59
